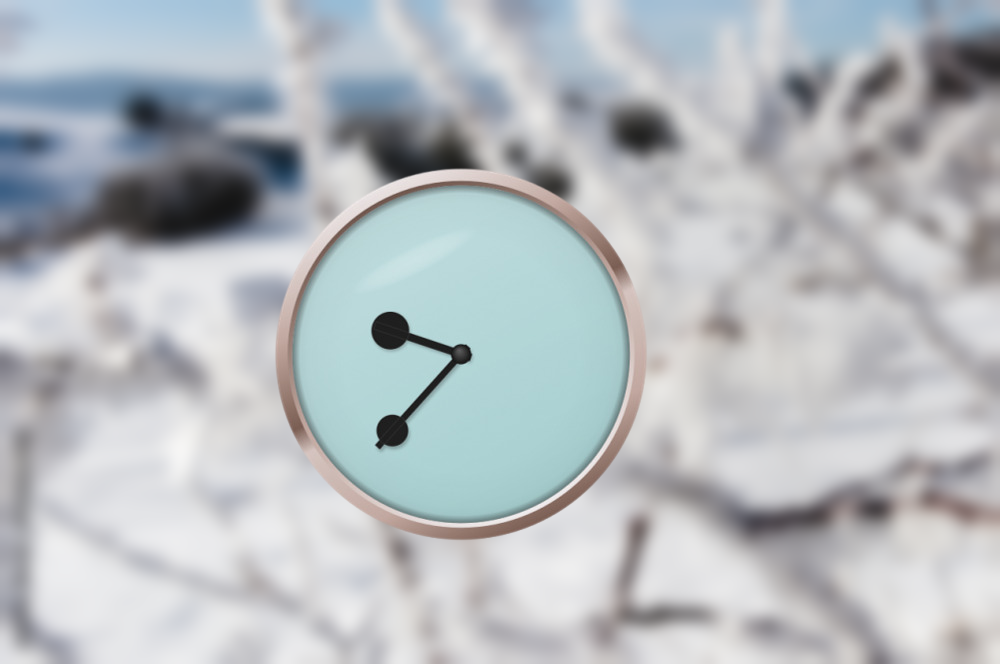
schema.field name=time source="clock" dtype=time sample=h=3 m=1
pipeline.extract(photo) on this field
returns h=9 m=37
